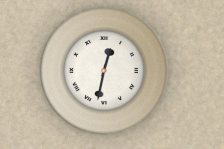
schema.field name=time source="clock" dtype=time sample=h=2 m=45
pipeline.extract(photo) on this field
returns h=12 m=32
